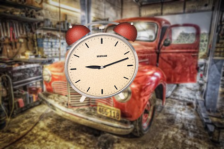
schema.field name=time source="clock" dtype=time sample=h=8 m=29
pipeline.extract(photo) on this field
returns h=9 m=12
